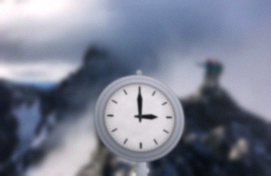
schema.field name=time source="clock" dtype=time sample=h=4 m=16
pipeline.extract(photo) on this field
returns h=3 m=0
